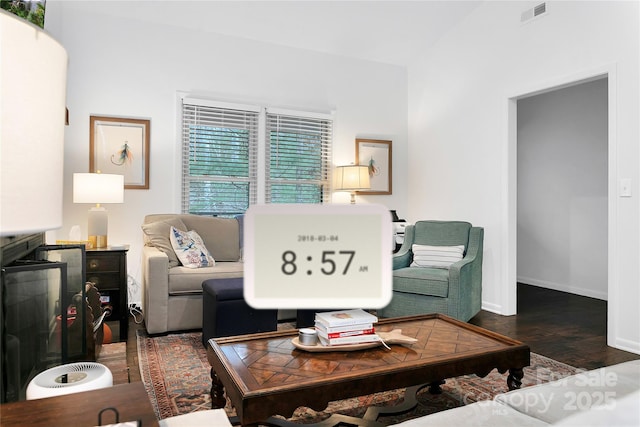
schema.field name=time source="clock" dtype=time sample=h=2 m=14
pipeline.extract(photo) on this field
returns h=8 m=57
